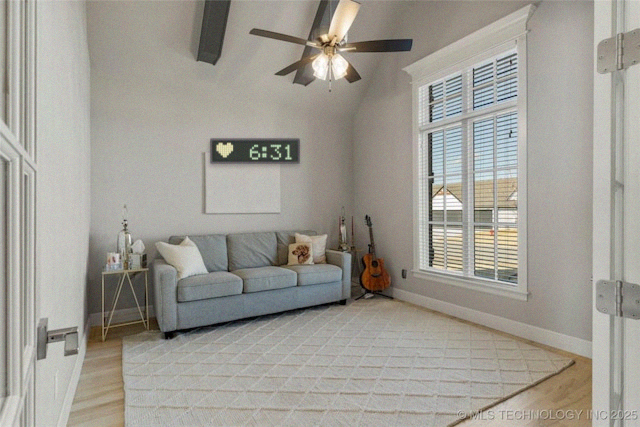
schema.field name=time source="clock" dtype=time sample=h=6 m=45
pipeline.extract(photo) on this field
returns h=6 m=31
